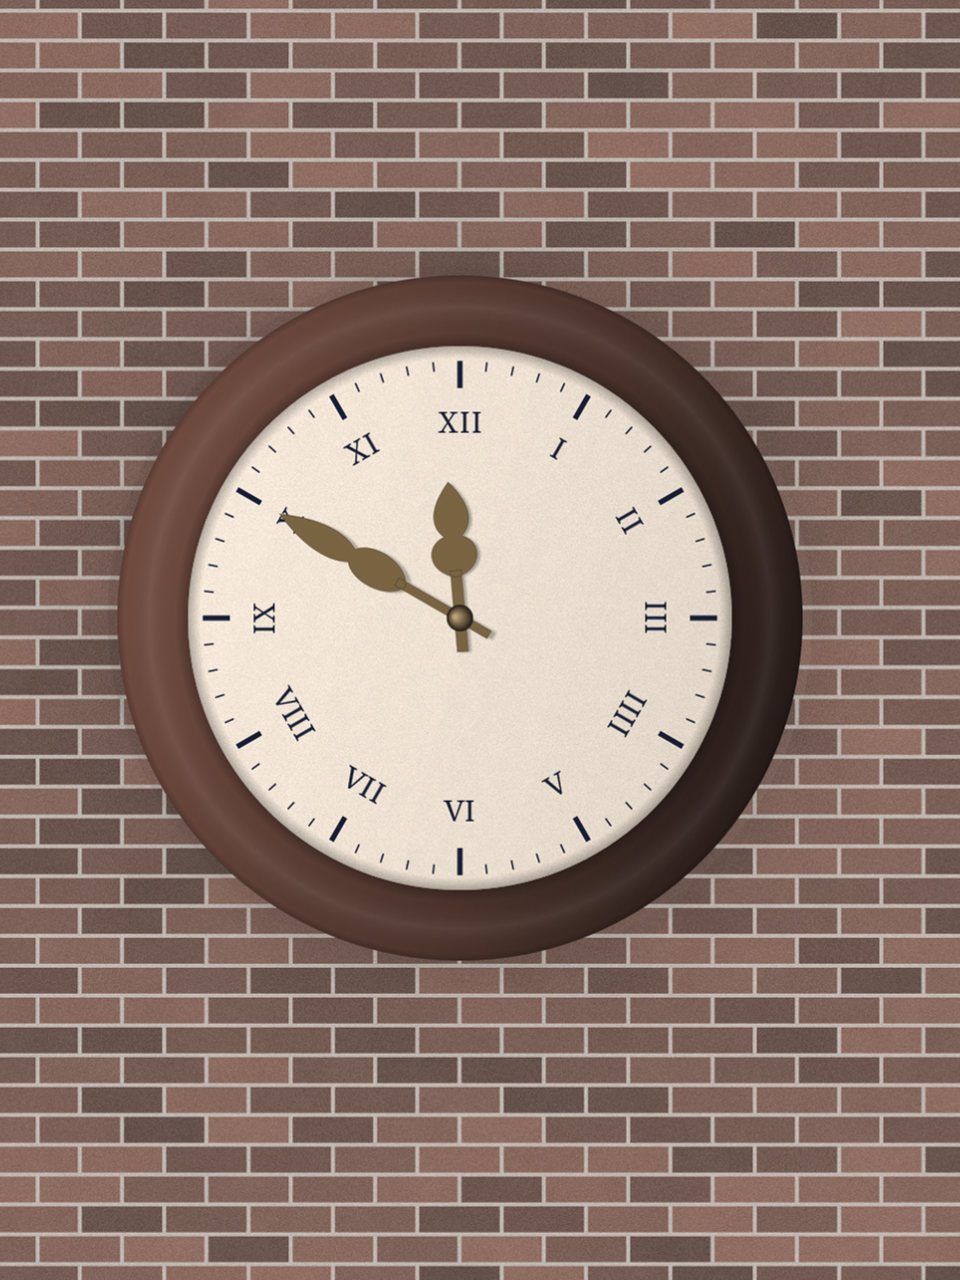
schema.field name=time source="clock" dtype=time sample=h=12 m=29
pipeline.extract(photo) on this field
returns h=11 m=50
